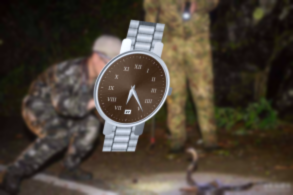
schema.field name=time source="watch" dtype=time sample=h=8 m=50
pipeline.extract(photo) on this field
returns h=6 m=24
